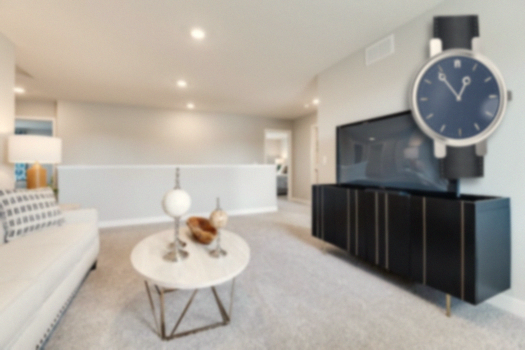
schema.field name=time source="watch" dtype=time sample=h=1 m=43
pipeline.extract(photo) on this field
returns h=12 m=54
